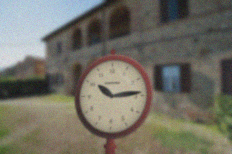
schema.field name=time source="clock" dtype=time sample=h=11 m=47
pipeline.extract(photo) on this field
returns h=10 m=14
